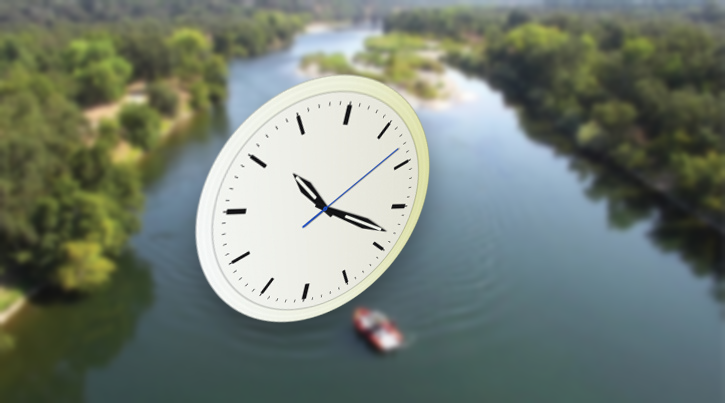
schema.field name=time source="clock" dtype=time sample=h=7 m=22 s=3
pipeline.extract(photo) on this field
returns h=10 m=18 s=8
